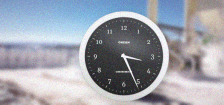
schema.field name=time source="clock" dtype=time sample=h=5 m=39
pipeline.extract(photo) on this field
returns h=3 m=26
